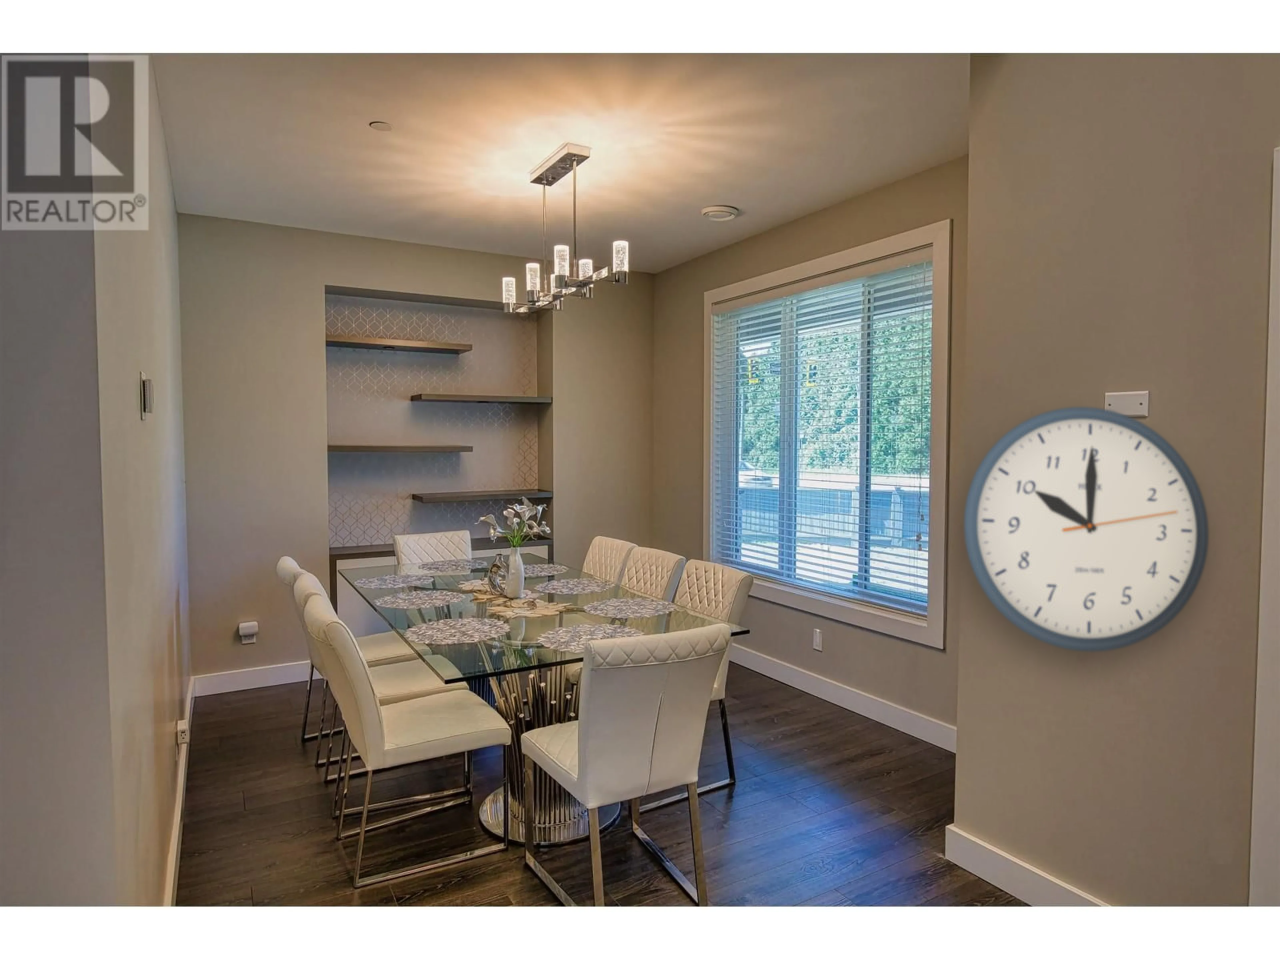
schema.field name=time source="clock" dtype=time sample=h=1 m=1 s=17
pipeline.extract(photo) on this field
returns h=10 m=0 s=13
